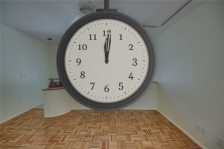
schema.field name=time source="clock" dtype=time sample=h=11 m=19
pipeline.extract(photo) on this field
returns h=12 m=1
